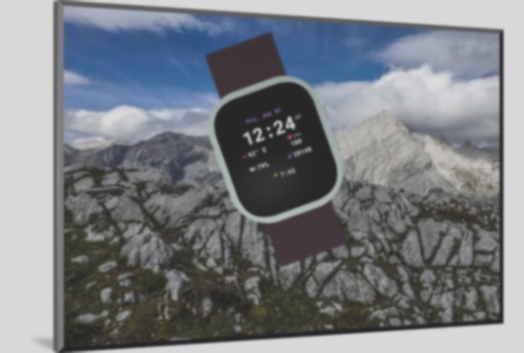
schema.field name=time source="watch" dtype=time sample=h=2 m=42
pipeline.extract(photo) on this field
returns h=12 m=24
